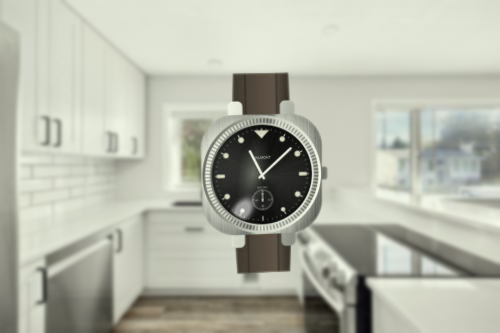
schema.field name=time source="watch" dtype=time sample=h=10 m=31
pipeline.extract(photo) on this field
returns h=11 m=8
